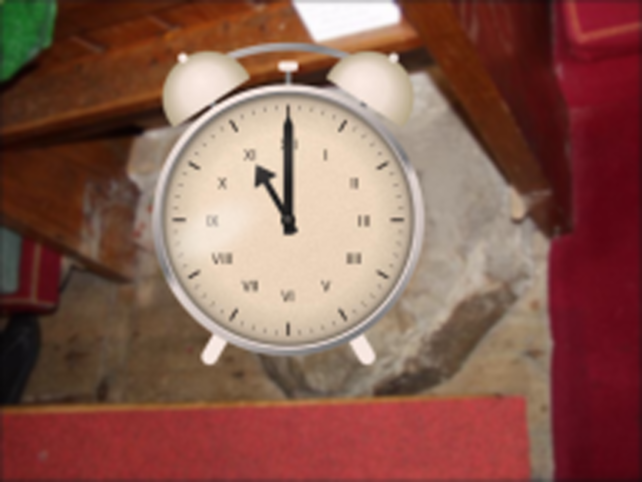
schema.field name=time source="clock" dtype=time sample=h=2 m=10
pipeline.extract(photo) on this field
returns h=11 m=0
